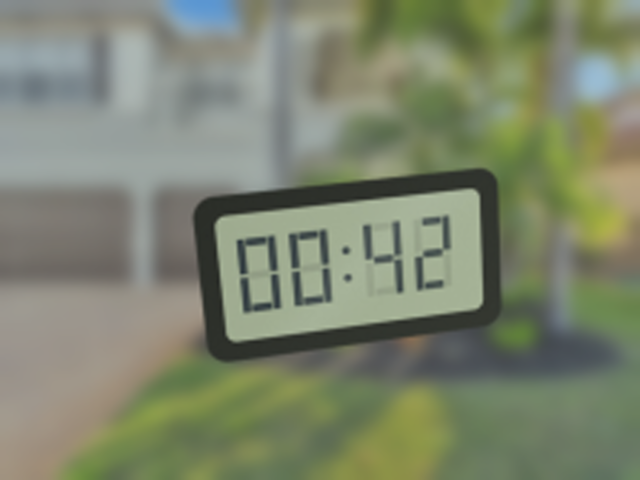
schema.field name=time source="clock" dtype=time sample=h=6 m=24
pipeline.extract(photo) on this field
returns h=0 m=42
